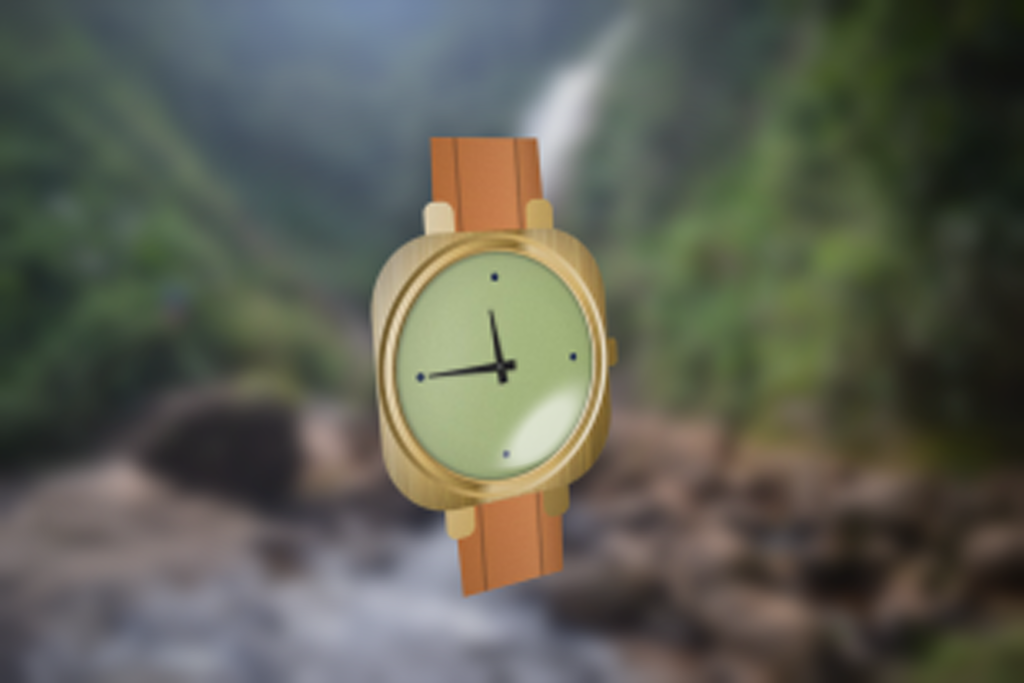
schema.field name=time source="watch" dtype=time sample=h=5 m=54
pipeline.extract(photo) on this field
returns h=11 m=45
